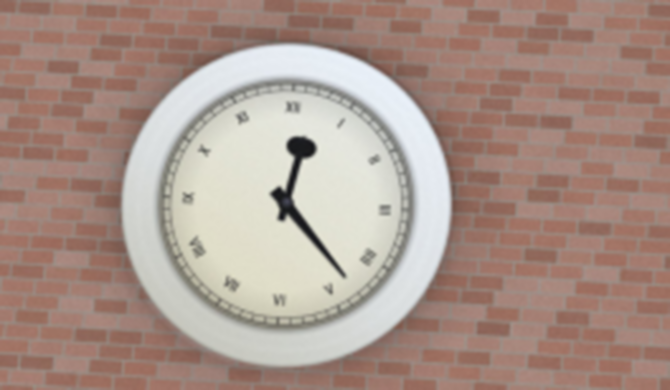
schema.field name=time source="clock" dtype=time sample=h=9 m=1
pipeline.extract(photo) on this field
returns h=12 m=23
